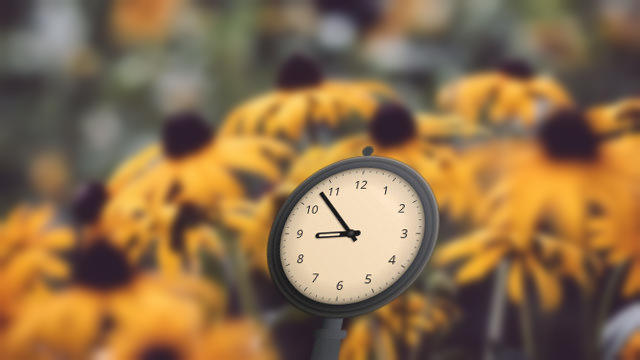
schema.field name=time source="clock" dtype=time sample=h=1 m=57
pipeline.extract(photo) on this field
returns h=8 m=53
